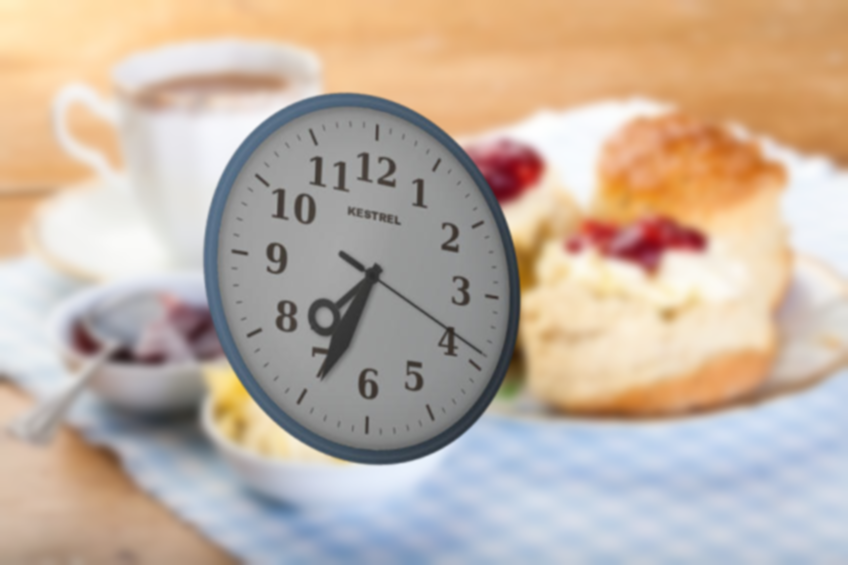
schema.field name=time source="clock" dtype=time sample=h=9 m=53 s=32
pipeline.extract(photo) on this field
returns h=7 m=34 s=19
